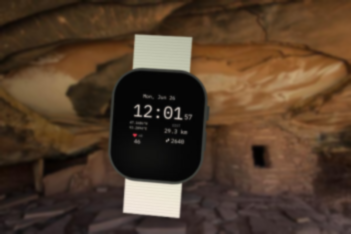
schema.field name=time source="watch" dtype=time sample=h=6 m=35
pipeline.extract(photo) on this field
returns h=12 m=1
